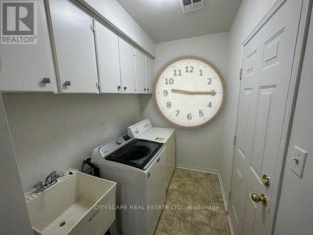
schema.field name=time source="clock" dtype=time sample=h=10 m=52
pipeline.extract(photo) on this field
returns h=9 m=15
